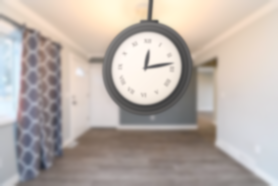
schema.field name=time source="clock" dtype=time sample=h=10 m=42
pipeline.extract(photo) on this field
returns h=12 m=13
